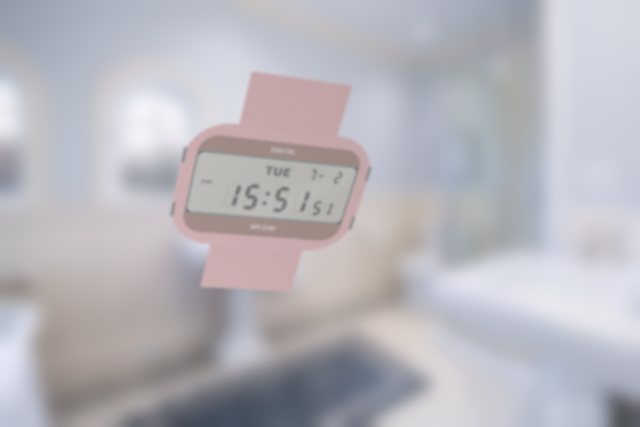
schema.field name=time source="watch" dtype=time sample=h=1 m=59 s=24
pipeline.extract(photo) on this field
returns h=15 m=51 s=51
